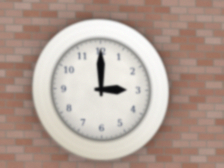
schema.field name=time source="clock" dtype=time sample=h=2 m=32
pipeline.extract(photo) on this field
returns h=3 m=0
